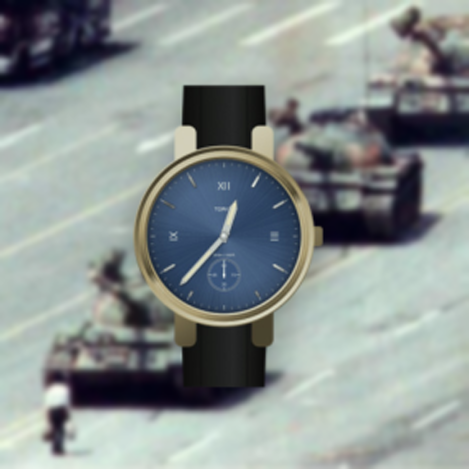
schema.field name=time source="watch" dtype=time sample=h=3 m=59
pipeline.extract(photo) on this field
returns h=12 m=37
